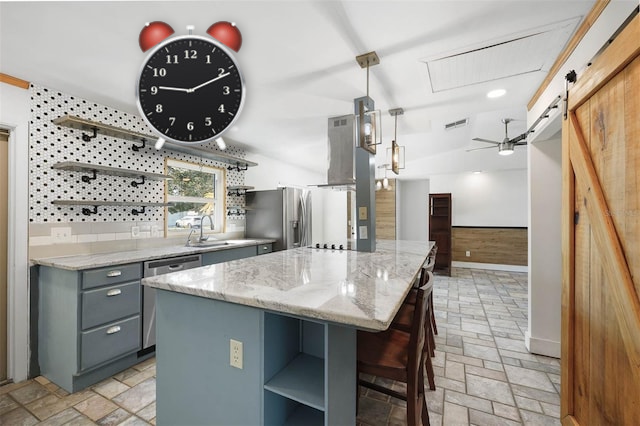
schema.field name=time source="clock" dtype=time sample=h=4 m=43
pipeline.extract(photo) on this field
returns h=9 m=11
